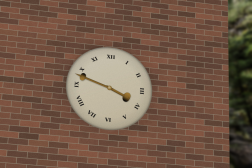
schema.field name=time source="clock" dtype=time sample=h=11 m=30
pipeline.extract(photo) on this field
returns h=3 m=48
